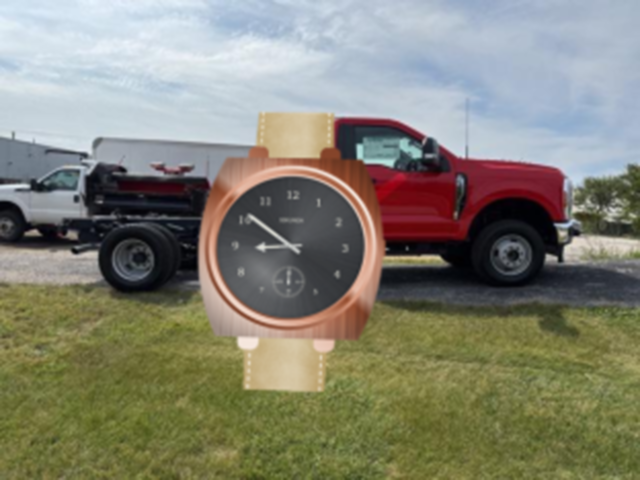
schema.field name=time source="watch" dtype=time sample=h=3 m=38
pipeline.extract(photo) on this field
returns h=8 m=51
